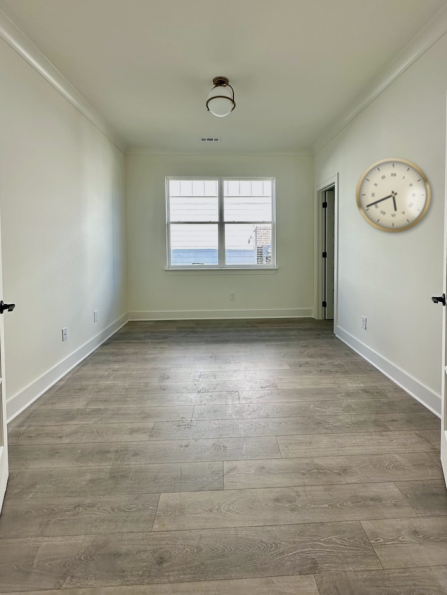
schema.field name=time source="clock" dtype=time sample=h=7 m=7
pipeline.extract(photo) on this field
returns h=5 m=41
